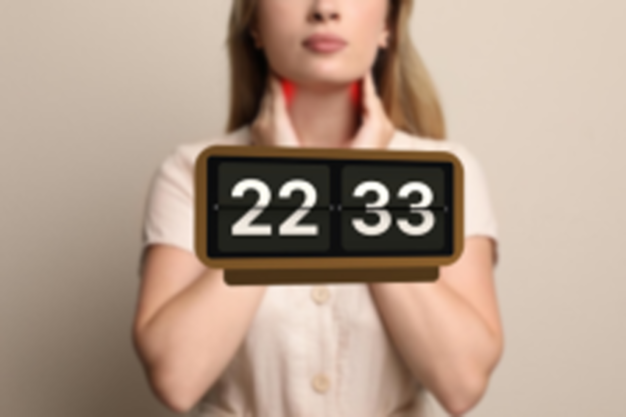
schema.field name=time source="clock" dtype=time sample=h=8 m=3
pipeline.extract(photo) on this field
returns h=22 m=33
